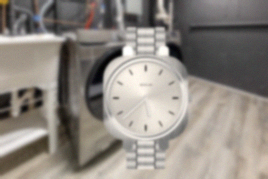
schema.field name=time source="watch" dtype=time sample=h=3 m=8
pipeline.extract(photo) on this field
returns h=5 m=38
